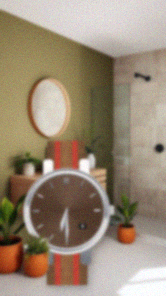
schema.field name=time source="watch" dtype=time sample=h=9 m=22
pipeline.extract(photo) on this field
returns h=6 m=30
